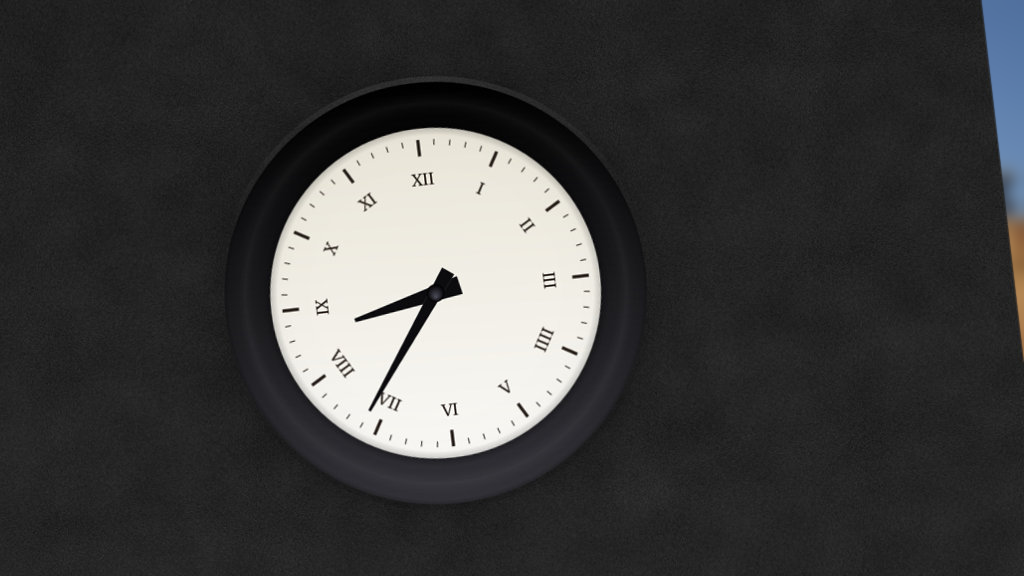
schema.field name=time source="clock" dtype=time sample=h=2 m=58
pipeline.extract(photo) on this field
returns h=8 m=36
